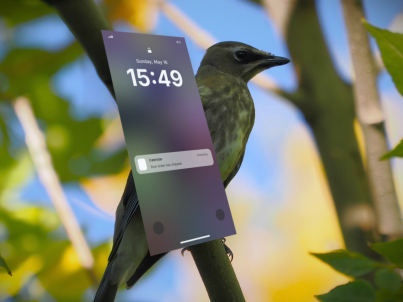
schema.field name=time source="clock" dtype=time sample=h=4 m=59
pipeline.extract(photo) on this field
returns h=15 m=49
